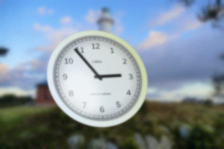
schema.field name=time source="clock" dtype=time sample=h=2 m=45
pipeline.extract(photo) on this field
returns h=2 m=54
